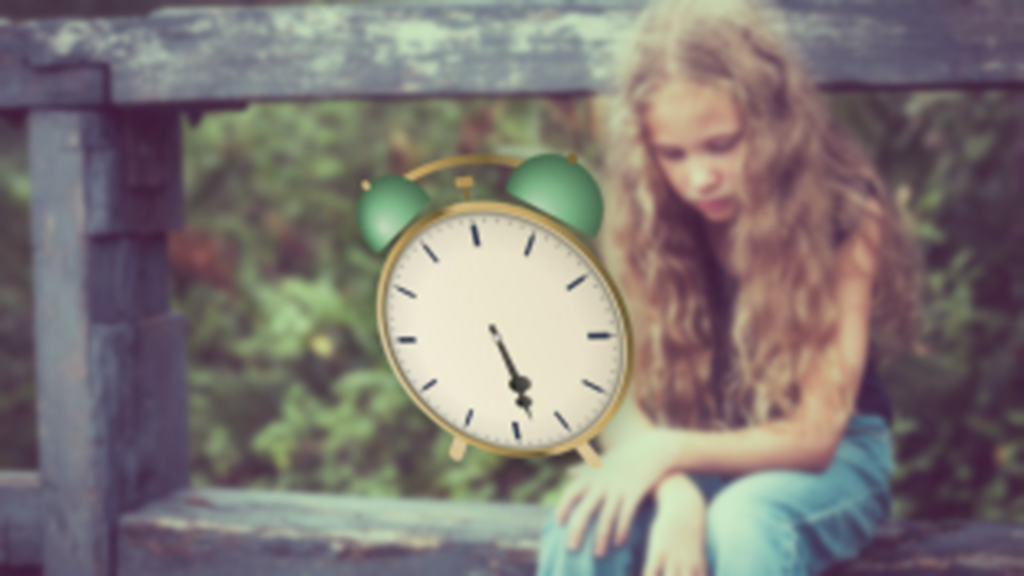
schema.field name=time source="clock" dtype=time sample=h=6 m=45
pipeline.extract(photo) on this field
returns h=5 m=28
